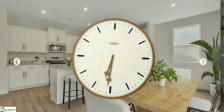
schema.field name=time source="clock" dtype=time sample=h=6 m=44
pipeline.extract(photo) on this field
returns h=6 m=31
